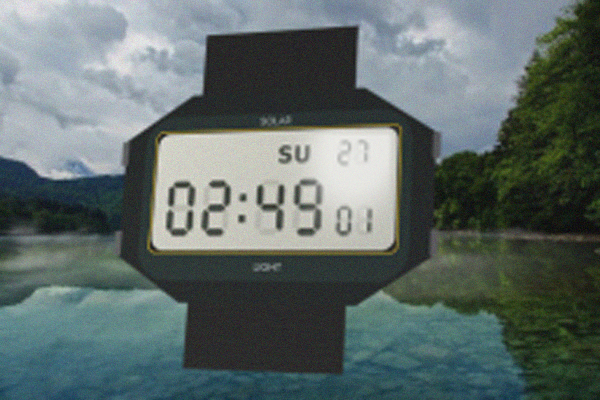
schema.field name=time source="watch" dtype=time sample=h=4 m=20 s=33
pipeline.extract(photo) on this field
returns h=2 m=49 s=1
